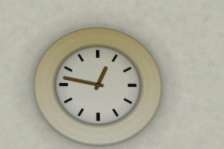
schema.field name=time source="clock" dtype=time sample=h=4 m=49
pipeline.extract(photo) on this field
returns h=12 m=47
